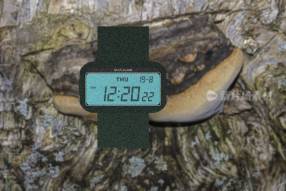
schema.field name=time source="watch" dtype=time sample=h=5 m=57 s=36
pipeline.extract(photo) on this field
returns h=12 m=20 s=22
